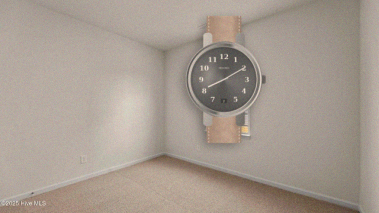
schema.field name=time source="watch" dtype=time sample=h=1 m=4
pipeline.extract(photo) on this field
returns h=8 m=10
